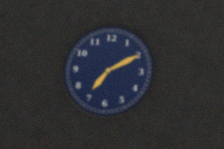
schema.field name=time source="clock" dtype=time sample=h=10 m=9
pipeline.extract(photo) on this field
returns h=7 m=10
